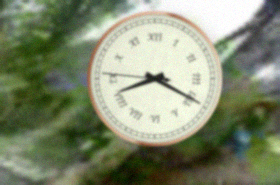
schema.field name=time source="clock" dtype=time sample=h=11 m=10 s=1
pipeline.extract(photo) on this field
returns h=8 m=19 s=46
